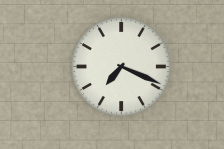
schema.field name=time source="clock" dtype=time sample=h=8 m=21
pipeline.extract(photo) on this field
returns h=7 m=19
